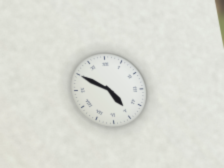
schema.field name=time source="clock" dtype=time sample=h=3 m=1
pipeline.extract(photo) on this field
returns h=4 m=50
